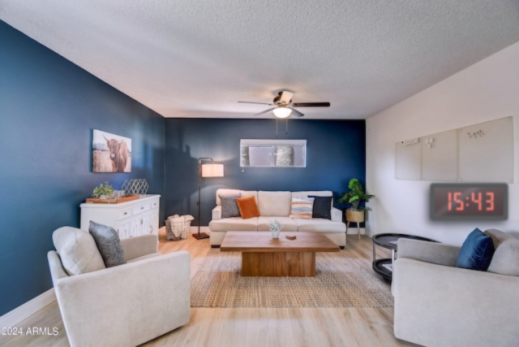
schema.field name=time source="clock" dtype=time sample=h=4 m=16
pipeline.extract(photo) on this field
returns h=15 m=43
